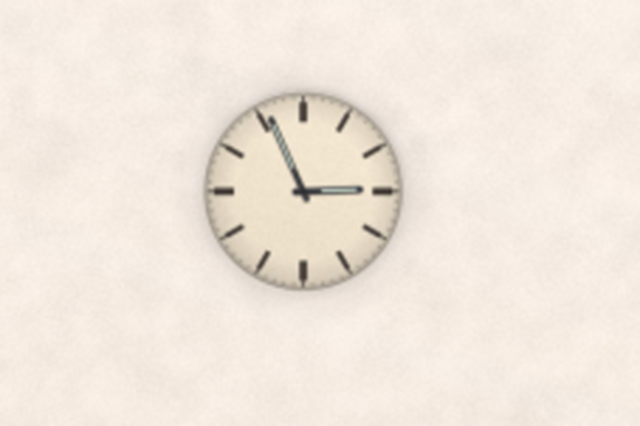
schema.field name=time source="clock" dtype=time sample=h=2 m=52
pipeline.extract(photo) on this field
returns h=2 m=56
